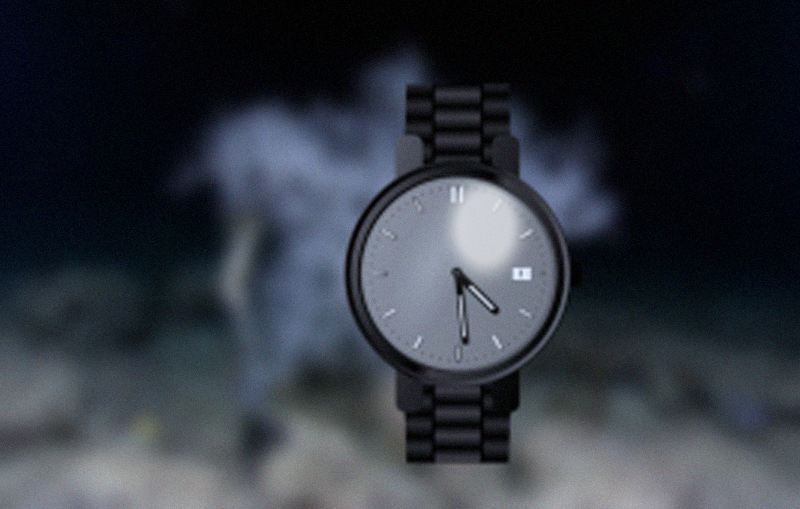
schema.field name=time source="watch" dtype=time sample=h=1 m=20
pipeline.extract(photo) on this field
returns h=4 m=29
